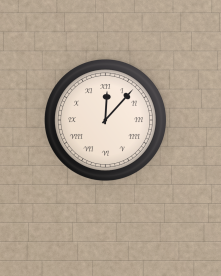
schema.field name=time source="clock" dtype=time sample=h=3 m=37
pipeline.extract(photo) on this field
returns h=12 m=7
